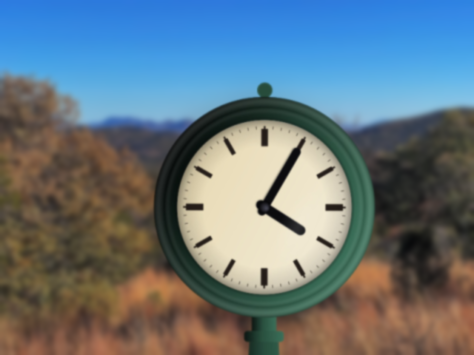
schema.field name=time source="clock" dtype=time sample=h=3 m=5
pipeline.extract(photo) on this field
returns h=4 m=5
